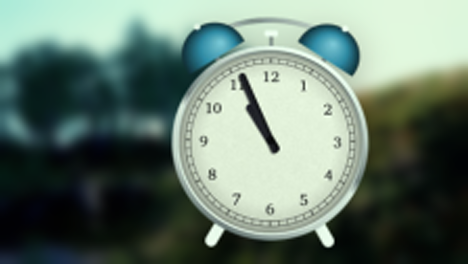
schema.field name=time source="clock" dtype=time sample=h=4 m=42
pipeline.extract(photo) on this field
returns h=10 m=56
